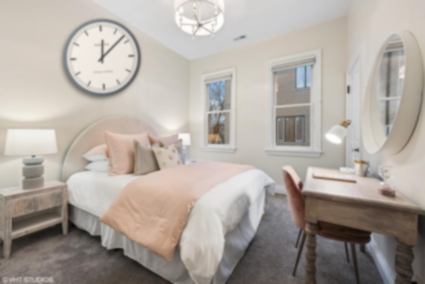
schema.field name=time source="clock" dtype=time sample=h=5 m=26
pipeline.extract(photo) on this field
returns h=12 m=8
